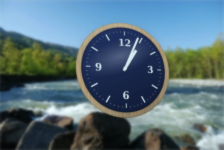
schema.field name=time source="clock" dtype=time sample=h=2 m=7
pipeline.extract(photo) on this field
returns h=1 m=4
